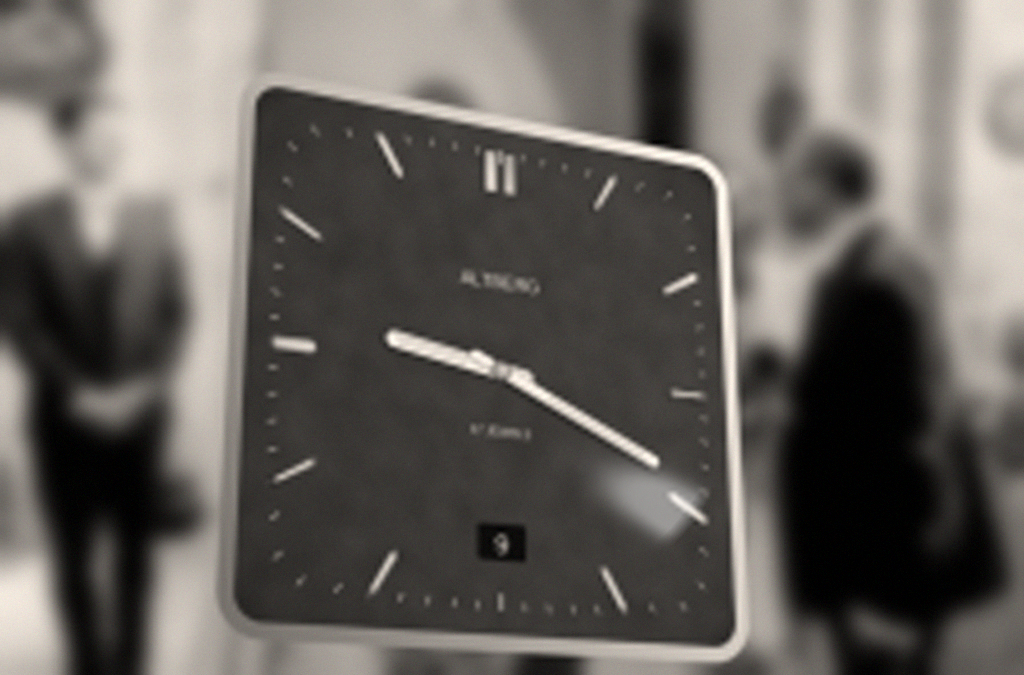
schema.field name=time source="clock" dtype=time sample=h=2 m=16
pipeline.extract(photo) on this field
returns h=9 m=19
